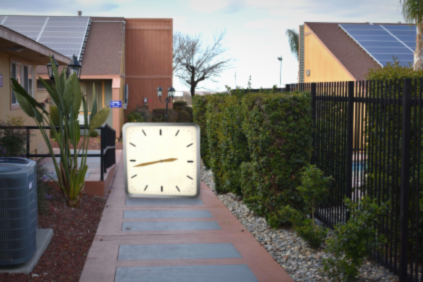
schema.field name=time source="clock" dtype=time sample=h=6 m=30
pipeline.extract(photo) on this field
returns h=2 m=43
